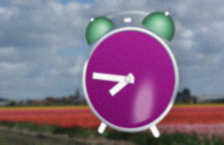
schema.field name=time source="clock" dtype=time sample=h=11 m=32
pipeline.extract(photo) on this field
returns h=7 m=46
